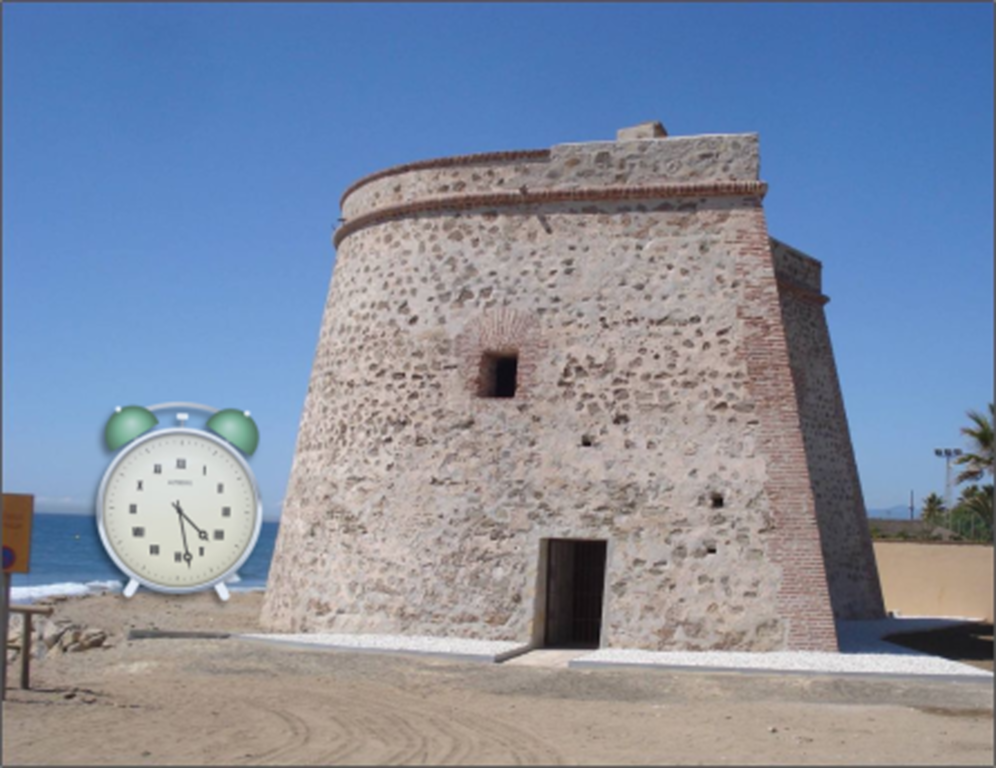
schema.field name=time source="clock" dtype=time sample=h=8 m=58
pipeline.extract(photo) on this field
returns h=4 m=28
